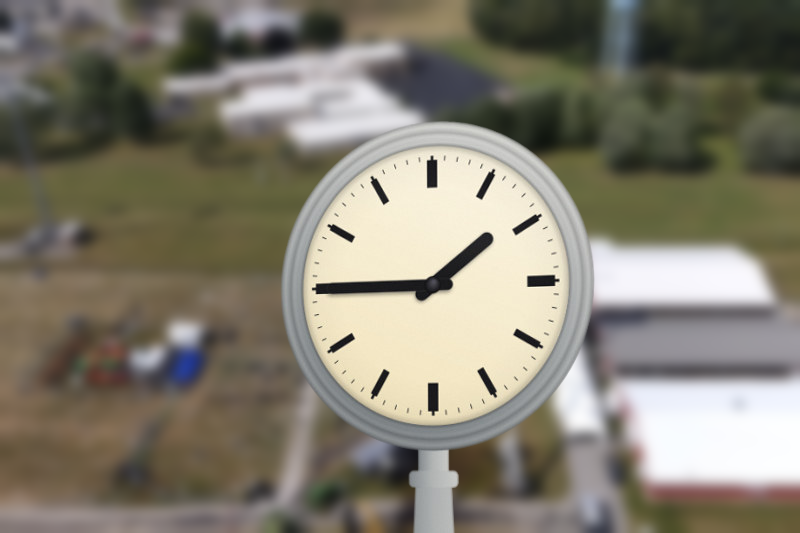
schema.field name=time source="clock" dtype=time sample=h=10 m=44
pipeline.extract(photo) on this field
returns h=1 m=45
